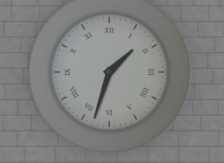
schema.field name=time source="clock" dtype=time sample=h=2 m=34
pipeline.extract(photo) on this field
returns h=1 m=33
